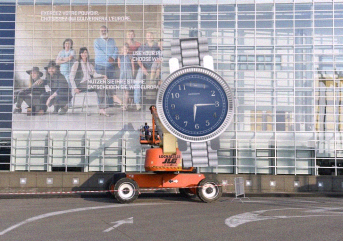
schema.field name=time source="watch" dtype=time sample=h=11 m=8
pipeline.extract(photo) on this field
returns h=6 m=15
